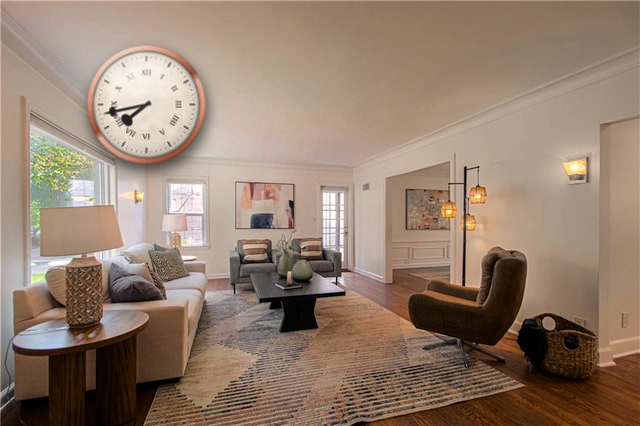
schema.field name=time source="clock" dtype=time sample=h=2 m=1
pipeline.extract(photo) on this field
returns h=7 m=43
